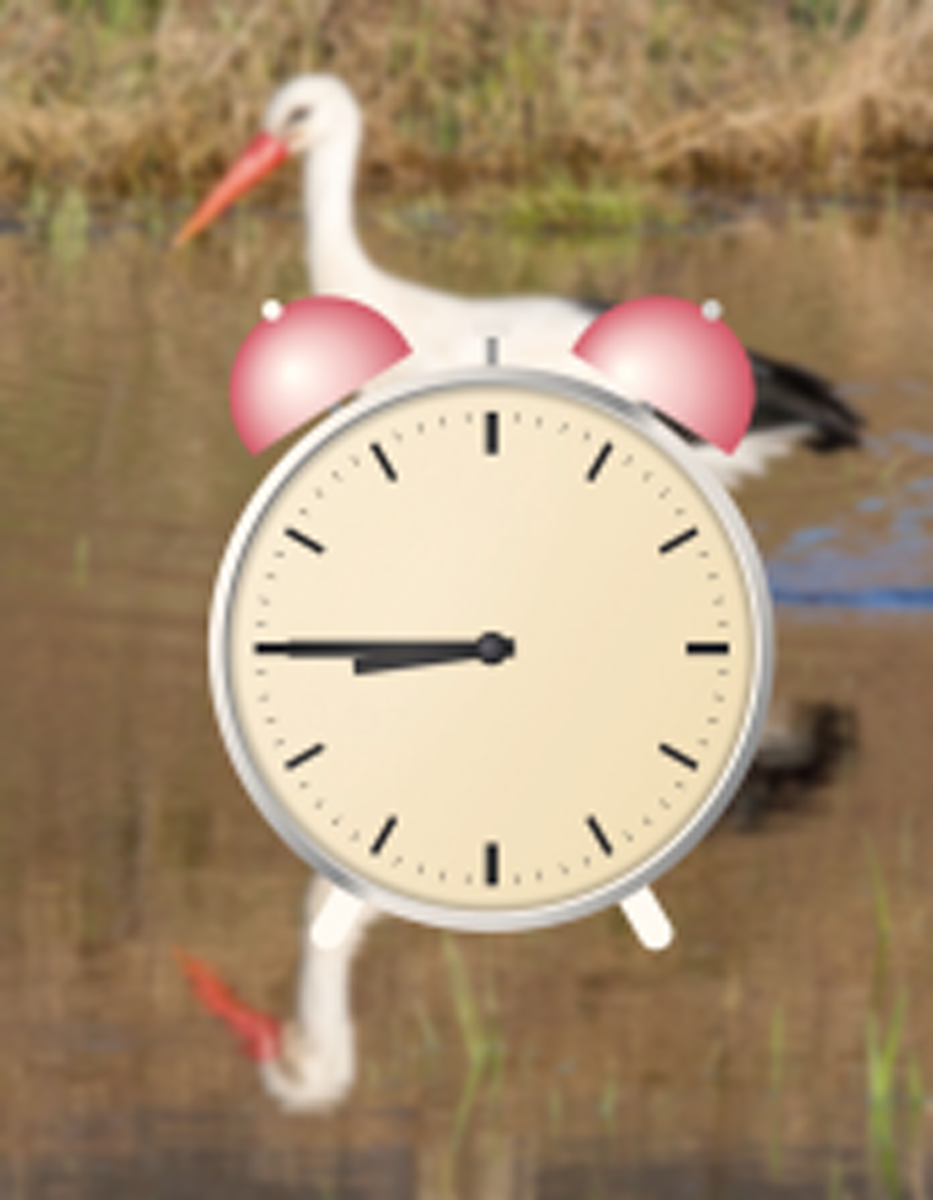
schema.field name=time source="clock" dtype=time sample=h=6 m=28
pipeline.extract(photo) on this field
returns h=8 m=45
